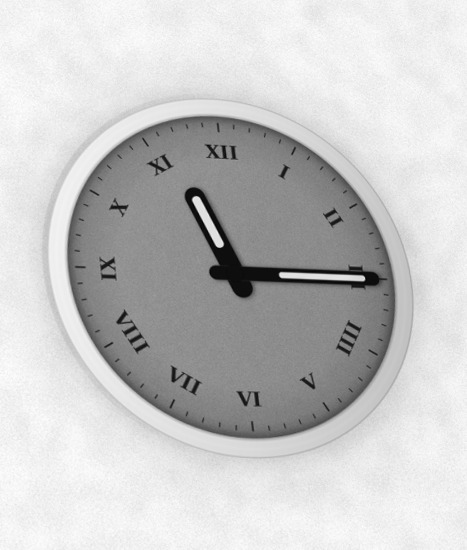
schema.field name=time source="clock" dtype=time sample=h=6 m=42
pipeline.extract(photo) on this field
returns h=11 m=15
